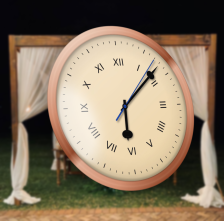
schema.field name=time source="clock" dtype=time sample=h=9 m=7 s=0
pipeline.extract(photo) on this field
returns h=6 m=8 s=7
